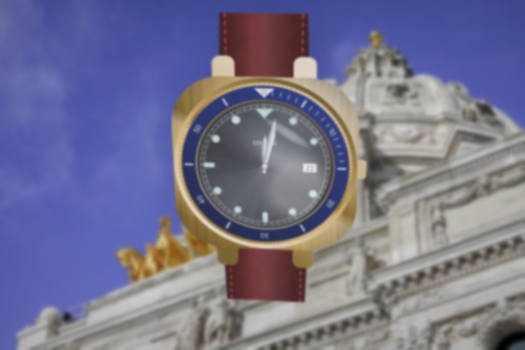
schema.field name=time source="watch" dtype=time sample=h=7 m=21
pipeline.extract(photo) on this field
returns h=12 m=2
